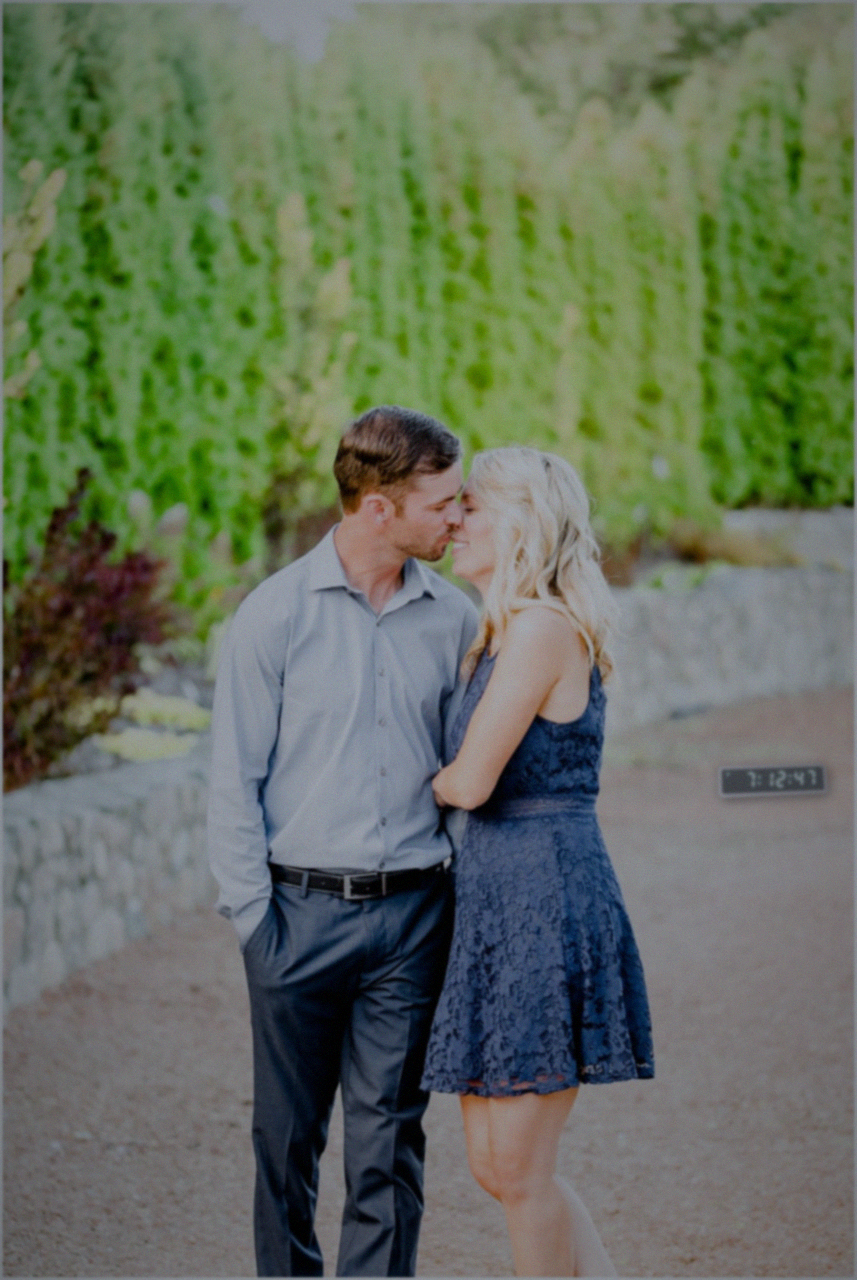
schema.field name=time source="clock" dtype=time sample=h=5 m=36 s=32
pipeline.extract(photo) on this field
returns h=7 m=12 s=47
